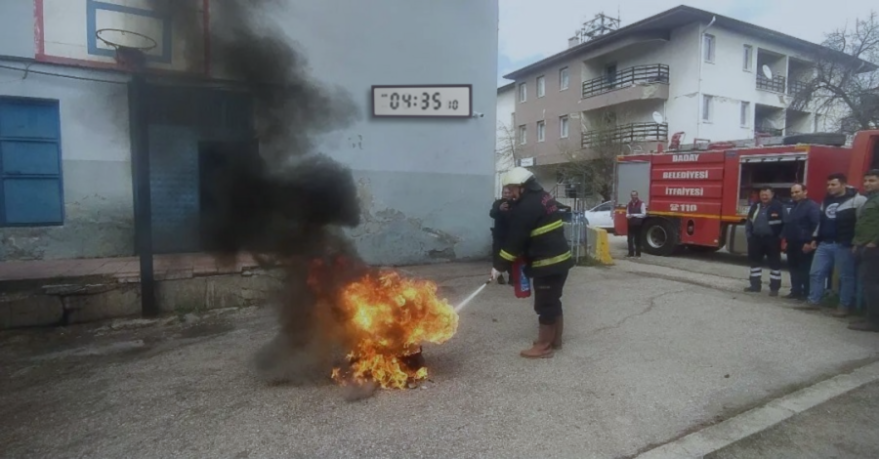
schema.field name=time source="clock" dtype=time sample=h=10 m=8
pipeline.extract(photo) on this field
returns h=4 m=35
